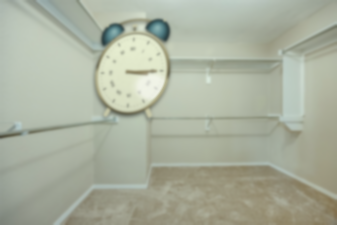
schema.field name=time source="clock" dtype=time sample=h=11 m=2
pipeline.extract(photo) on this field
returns h=3 m=15
